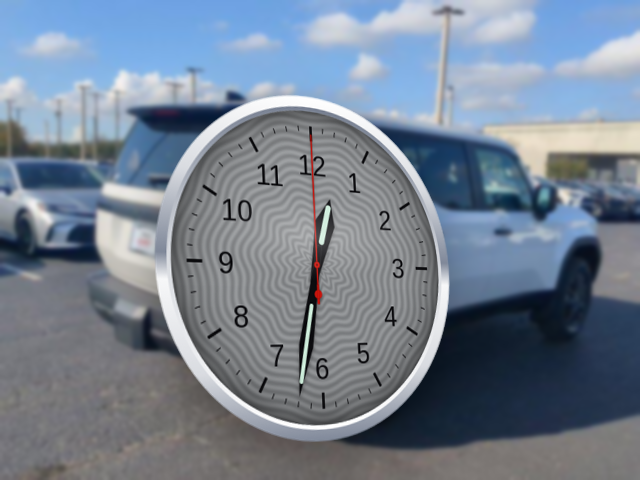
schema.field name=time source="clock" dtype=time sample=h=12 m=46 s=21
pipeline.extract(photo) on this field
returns h=12 m=32 s=0
